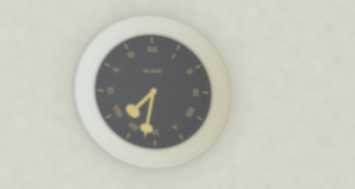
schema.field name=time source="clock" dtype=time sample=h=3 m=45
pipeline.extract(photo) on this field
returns h=7 m=32
